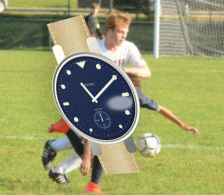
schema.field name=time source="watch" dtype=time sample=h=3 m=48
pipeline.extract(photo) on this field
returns h=11 m=10
